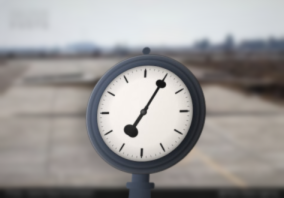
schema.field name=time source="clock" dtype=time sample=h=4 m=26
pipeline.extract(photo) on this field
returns h=7 m=5
